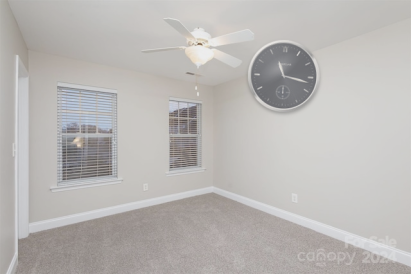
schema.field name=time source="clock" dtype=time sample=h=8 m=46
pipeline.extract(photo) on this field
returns h=11 m=17
